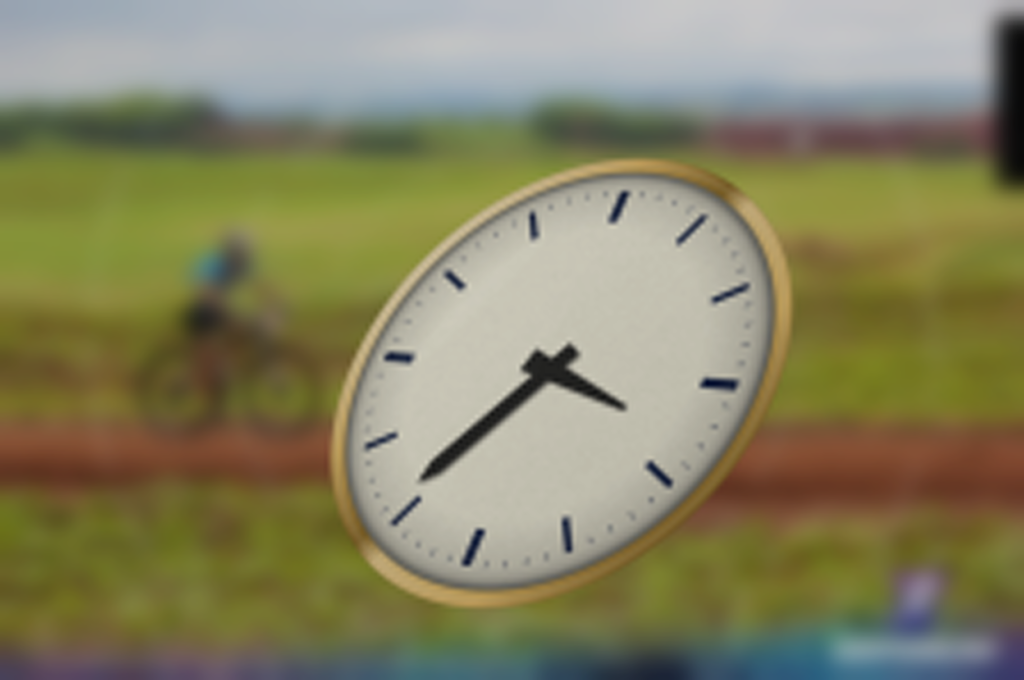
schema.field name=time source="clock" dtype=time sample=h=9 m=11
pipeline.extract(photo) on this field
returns h=3 m=36
